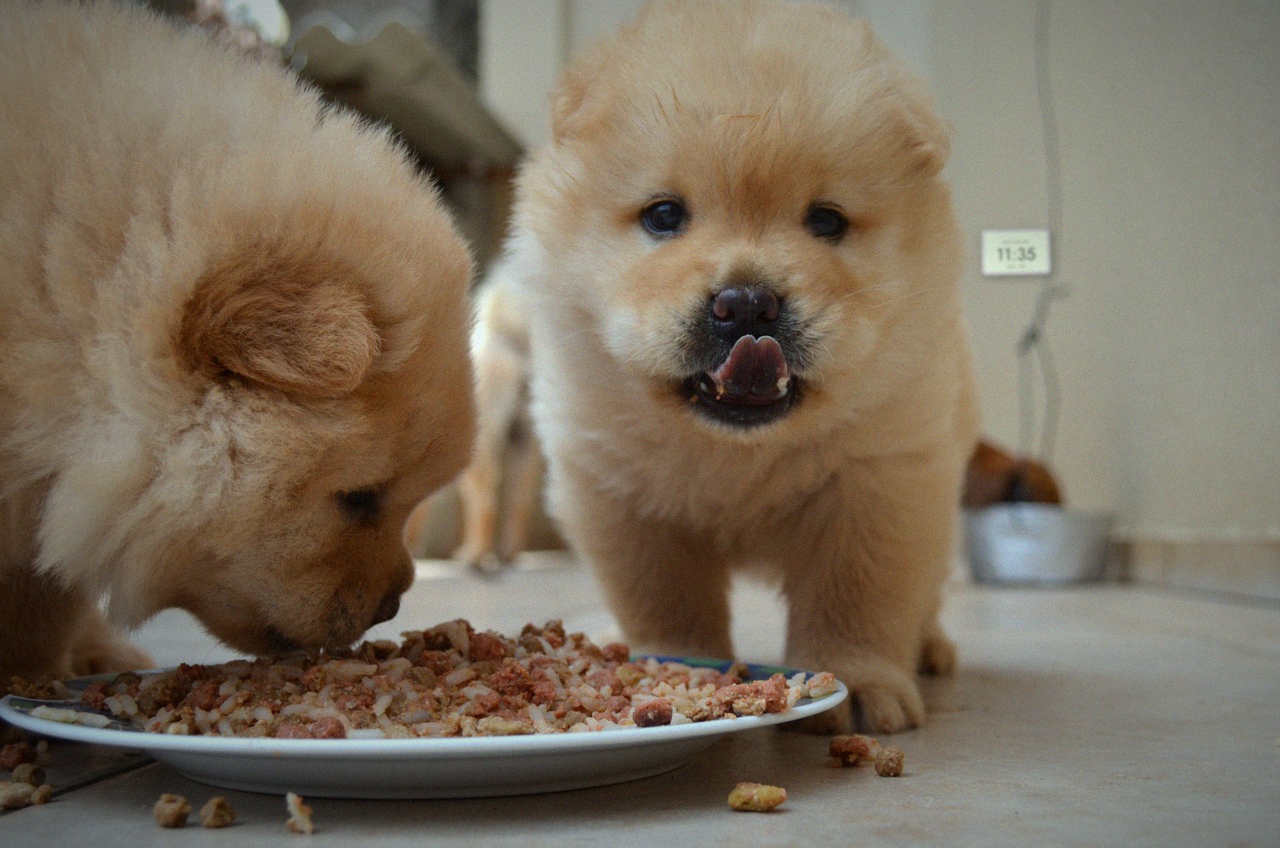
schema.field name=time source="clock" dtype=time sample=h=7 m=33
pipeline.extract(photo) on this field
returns h=11 m=35
